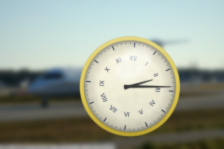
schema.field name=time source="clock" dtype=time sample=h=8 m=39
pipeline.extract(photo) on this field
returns h=2 m=14
